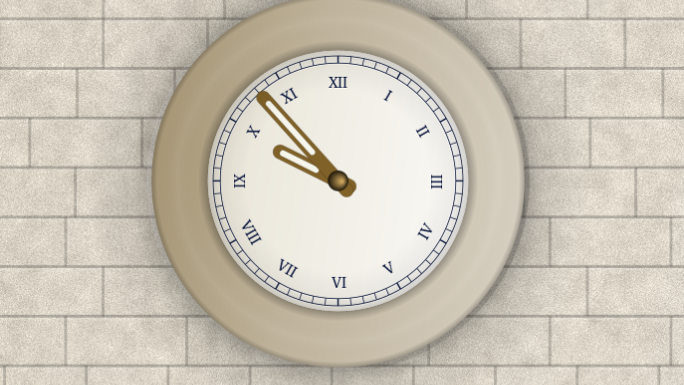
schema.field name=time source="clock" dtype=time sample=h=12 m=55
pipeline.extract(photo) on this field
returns h=9 m=53
